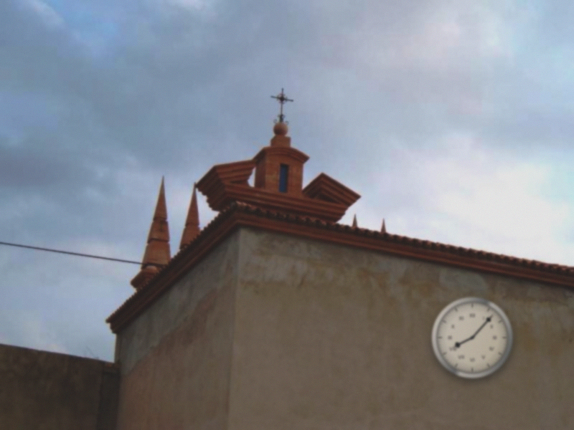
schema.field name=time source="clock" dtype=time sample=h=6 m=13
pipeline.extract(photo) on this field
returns h=8 m=7
